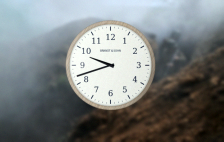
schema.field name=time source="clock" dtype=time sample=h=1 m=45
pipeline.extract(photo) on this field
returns h=9 m=42
